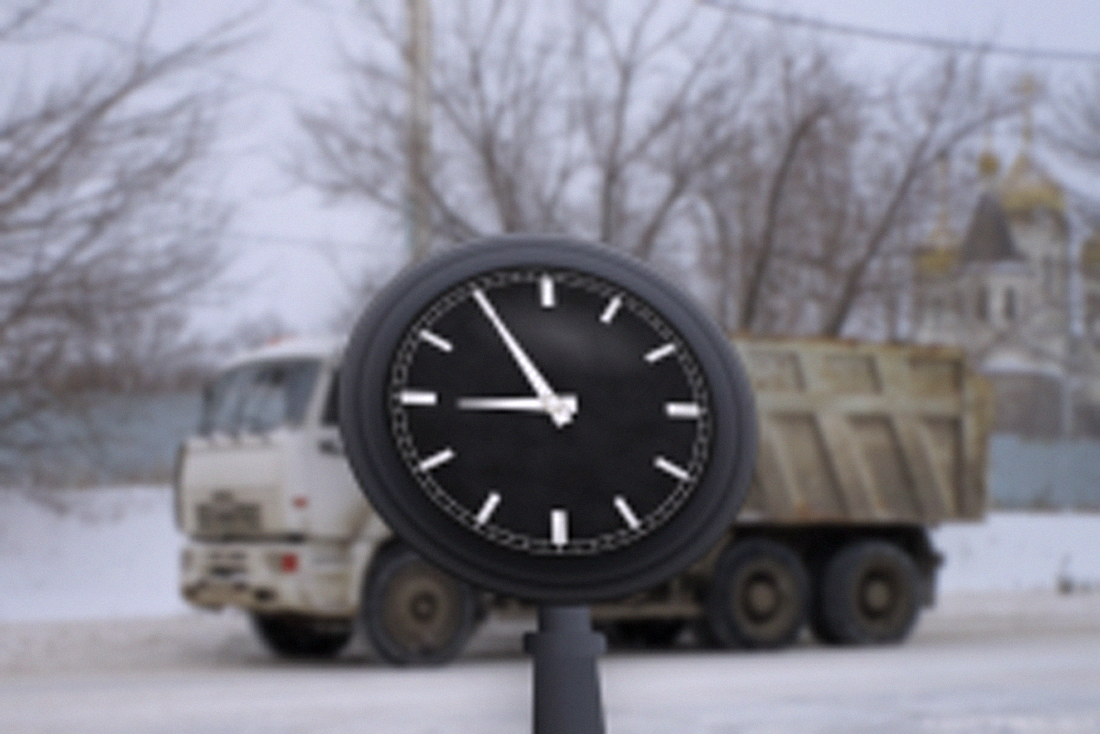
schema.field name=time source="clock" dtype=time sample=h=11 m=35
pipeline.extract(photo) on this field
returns h=8 m=55
